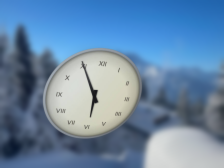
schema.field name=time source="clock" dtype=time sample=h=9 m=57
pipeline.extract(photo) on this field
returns h=5 m=55
